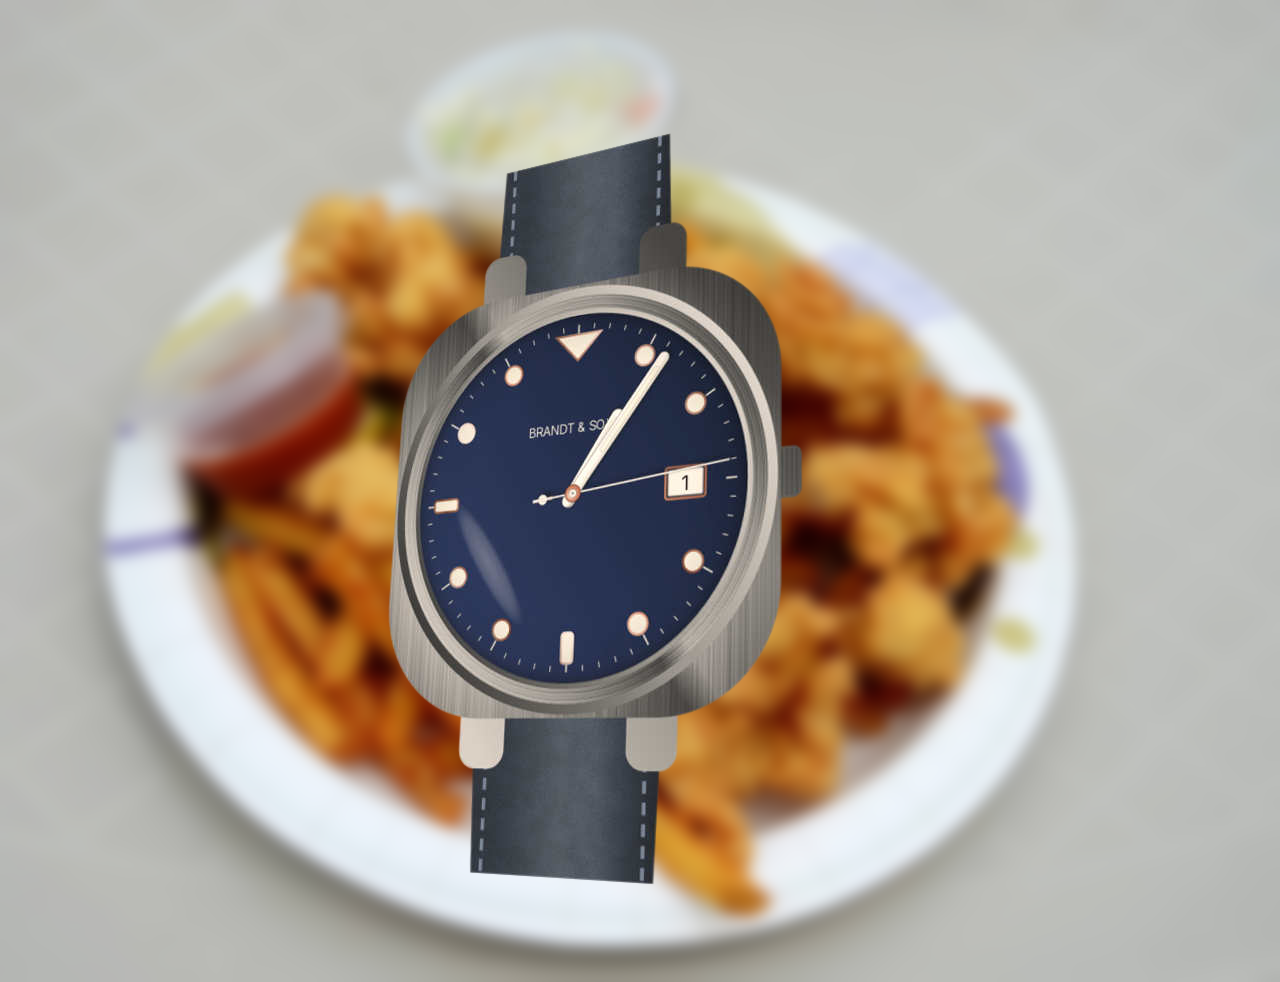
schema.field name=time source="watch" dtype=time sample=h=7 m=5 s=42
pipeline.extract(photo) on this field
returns h=1 m=6 s=14
